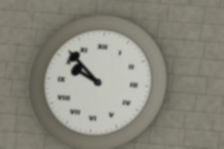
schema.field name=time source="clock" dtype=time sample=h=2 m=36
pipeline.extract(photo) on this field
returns h=9 m=52
